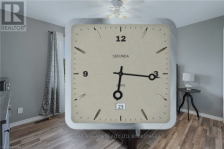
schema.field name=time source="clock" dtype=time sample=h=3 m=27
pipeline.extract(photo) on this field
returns h=6 m=16
